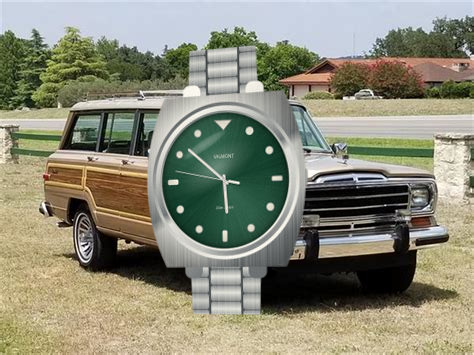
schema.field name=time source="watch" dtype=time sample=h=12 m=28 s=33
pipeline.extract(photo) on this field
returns h=5 m=51 s=47
